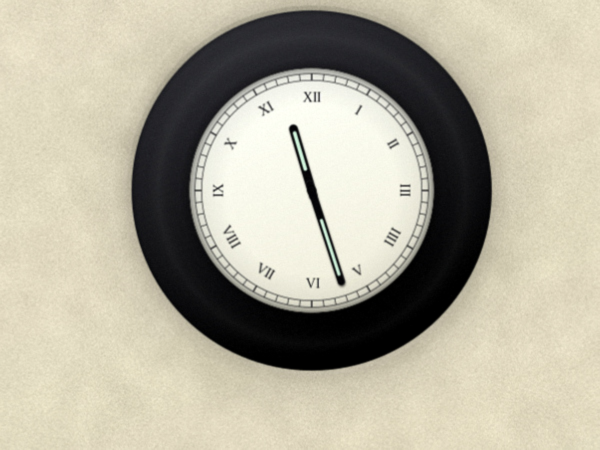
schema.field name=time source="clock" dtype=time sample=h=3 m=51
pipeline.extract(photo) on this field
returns h=11 m=27
